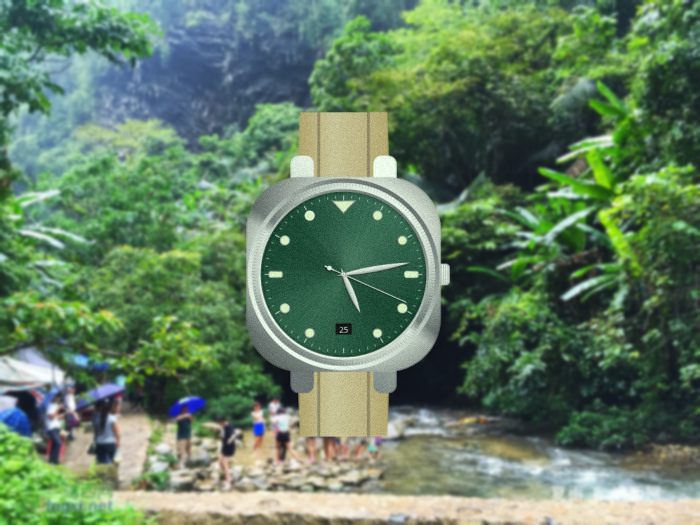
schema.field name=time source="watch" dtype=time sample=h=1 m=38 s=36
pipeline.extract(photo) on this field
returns h=5 m=13 s=19
